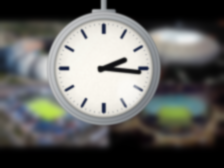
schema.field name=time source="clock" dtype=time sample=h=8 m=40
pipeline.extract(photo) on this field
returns h=2 m=16
